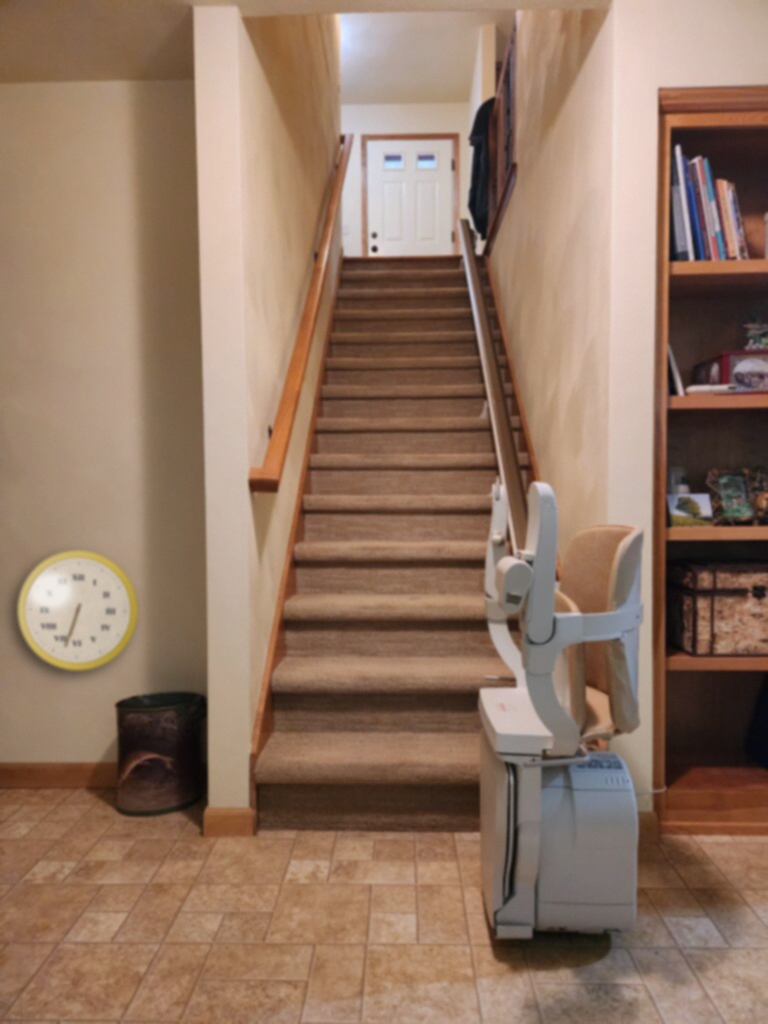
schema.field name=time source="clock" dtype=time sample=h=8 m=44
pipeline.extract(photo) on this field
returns h=6 m=33
